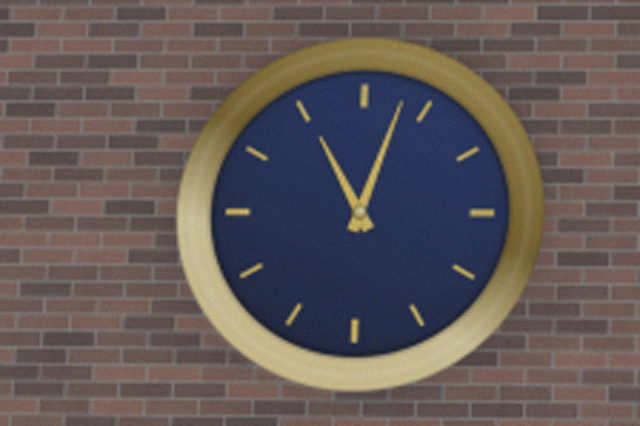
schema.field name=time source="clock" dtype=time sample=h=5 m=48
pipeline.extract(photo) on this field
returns h=11 m=3
